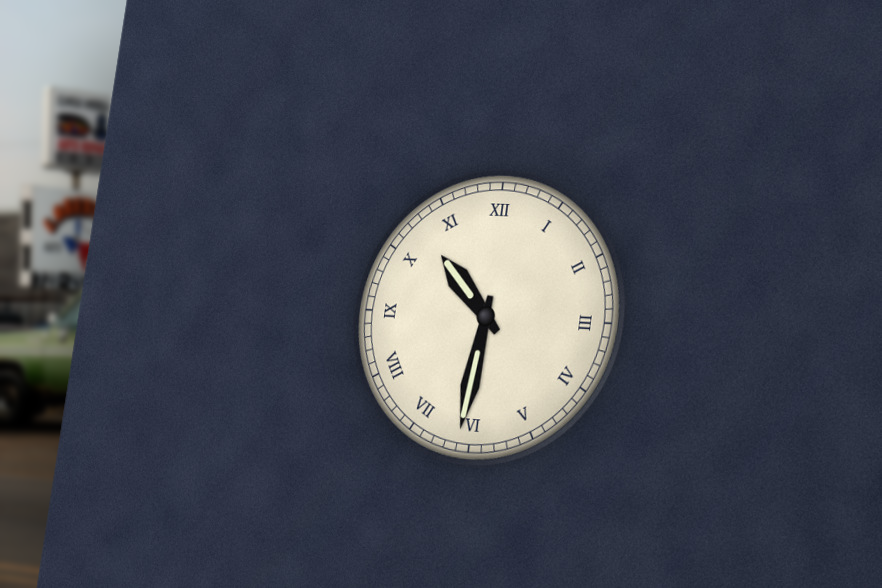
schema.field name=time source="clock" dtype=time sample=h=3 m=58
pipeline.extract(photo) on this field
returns h=10 m=31
